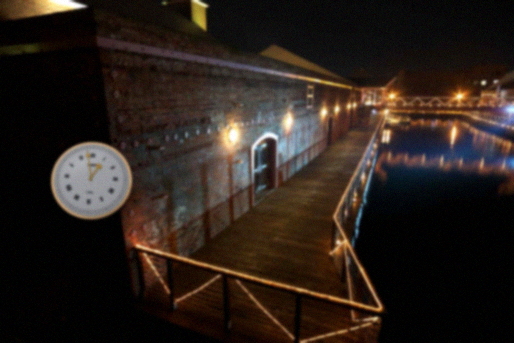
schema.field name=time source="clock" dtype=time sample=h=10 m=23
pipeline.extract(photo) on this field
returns h=12 m=58
